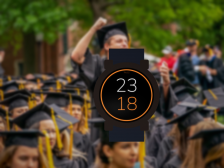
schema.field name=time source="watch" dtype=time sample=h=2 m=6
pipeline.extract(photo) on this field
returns h=23 m=18
